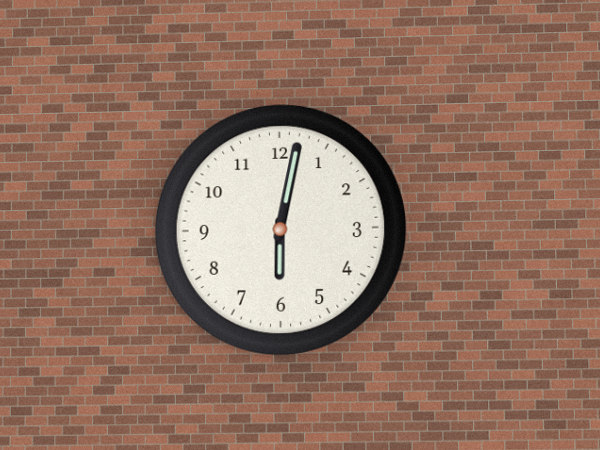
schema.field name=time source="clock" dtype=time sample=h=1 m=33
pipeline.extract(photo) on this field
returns h=6 m=2
